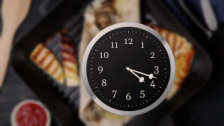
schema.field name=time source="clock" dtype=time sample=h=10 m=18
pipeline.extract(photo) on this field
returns h=4 m=18
